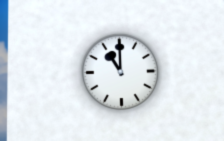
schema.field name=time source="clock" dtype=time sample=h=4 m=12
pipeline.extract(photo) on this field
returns h=11 m=0
